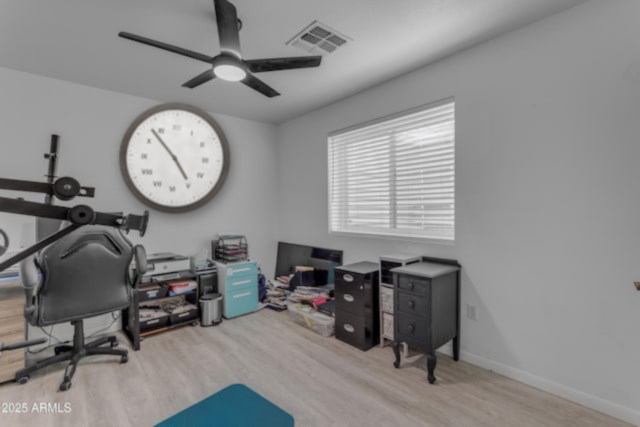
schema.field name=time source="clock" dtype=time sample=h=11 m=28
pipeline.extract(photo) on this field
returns h=4 m=53
